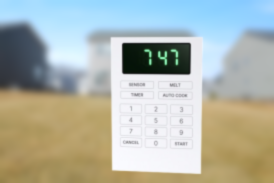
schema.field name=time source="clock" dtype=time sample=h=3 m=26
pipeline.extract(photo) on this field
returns h=7 m=47
